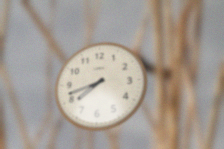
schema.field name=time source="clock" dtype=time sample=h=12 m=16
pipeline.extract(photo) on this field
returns h=7 m=42
